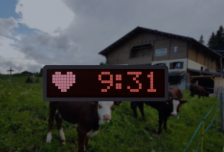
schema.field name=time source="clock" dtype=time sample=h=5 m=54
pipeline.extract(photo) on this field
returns h=9 m=31
